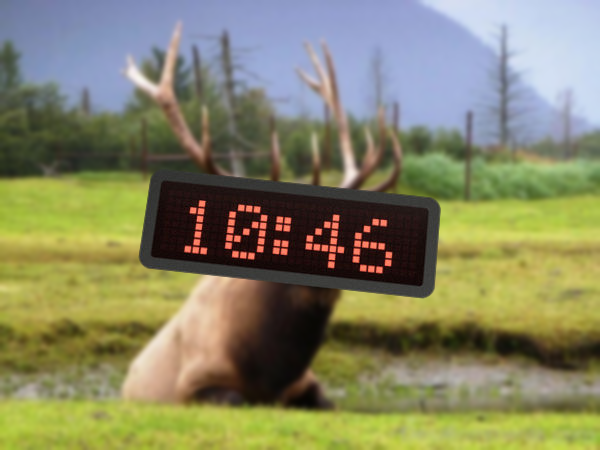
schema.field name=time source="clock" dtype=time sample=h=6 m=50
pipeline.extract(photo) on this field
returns h=10 m=46
